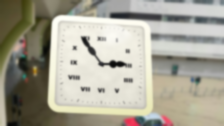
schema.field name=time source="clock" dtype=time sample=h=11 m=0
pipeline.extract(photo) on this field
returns h=2 m=54
